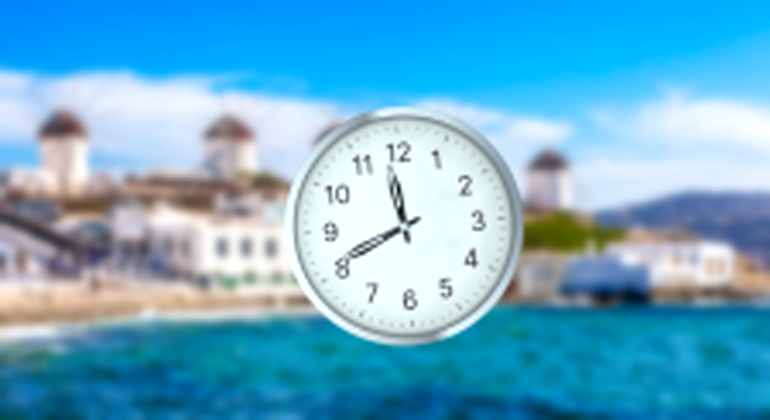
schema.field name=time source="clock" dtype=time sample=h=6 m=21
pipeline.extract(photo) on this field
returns h=11 m=41
